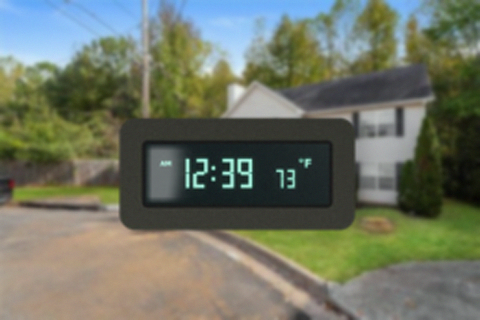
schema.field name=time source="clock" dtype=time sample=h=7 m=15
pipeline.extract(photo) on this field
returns h=12 m=39
